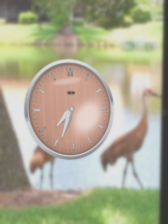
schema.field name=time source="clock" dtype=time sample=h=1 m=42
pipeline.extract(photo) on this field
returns h=7 m=34
